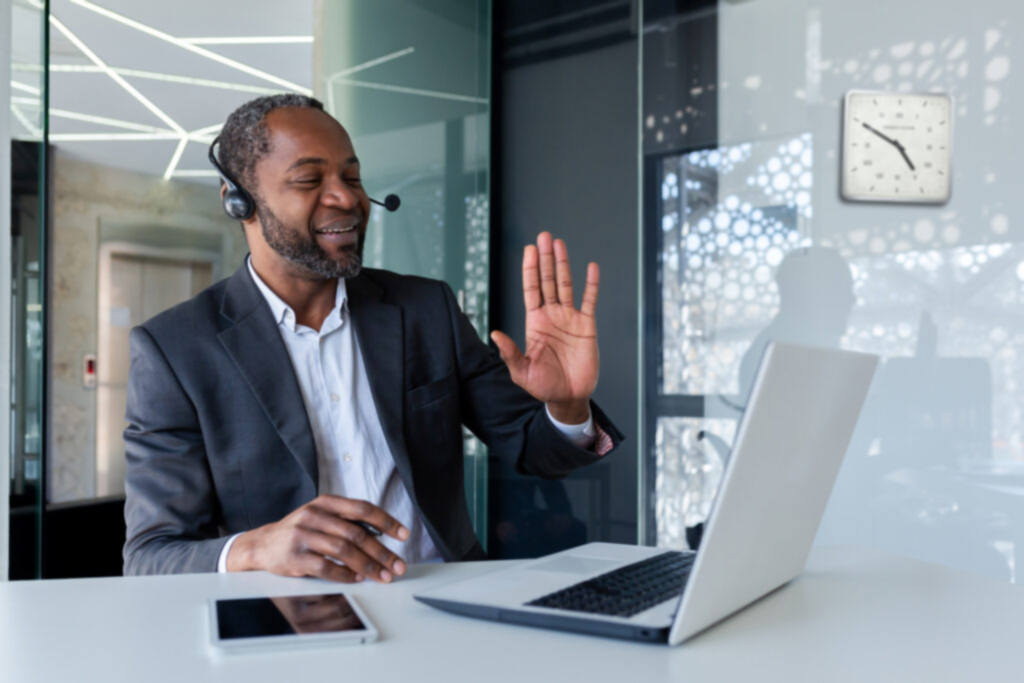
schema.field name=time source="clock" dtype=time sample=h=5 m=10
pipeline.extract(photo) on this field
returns h=4 m=50
